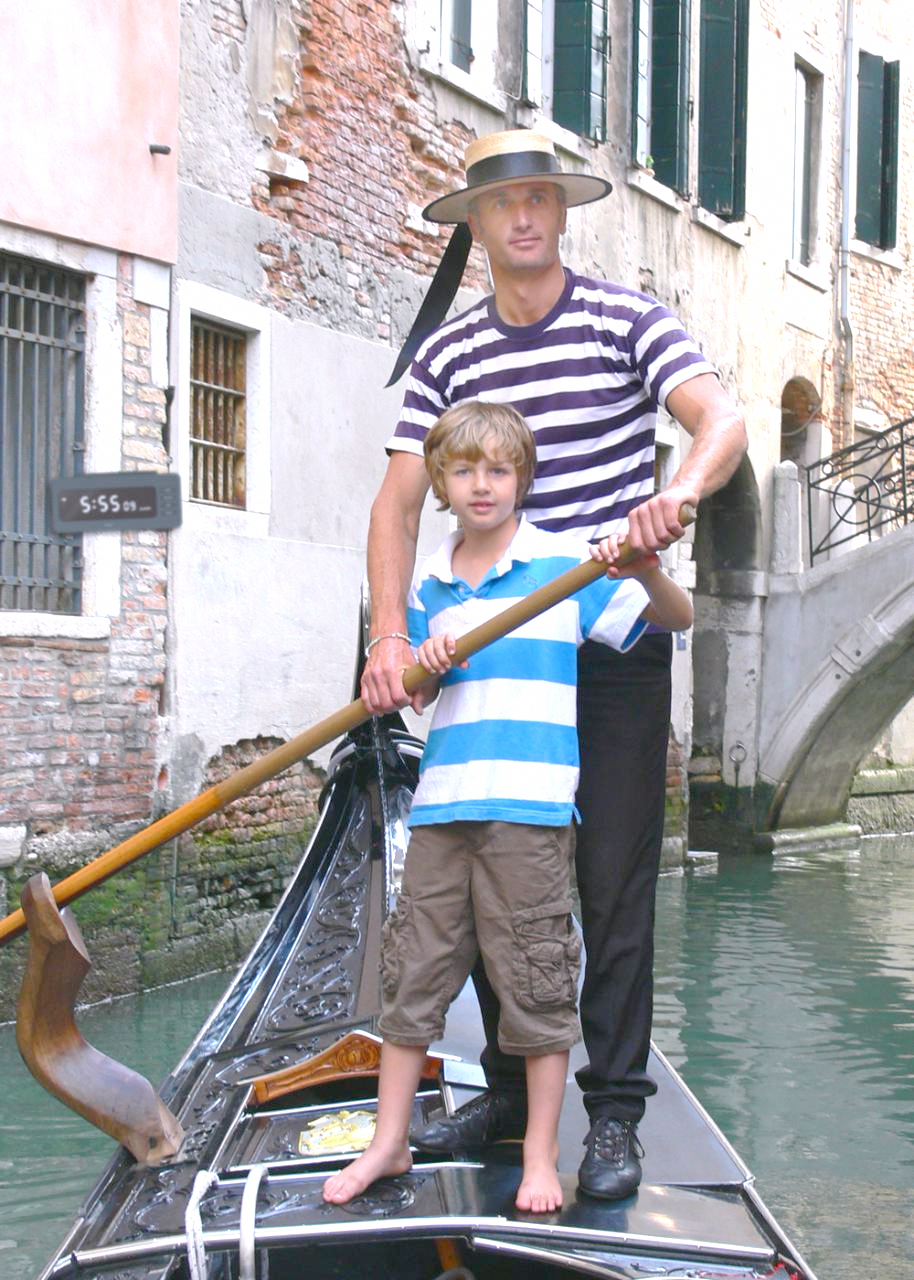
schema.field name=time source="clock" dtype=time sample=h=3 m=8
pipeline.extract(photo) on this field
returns h=5 m=55
